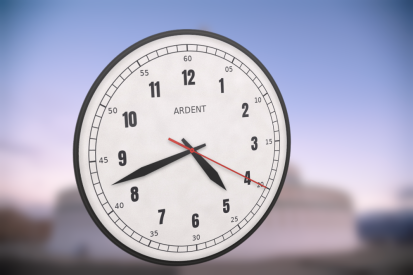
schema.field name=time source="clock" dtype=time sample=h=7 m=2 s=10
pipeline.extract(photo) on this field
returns h=4 m=42 s=20
